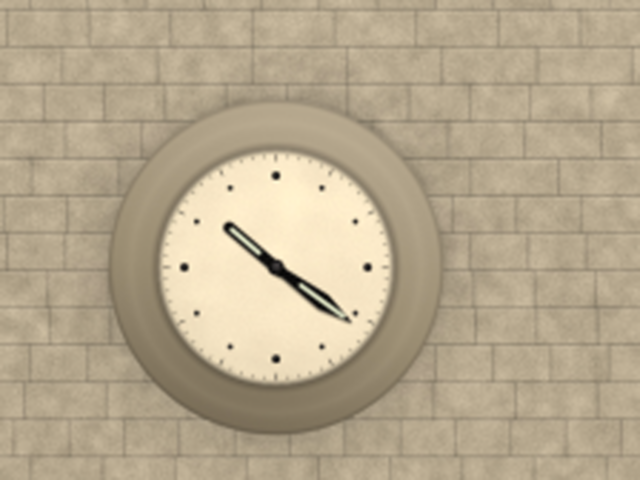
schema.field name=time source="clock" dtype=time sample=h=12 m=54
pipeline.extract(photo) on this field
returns h=10 m=21
